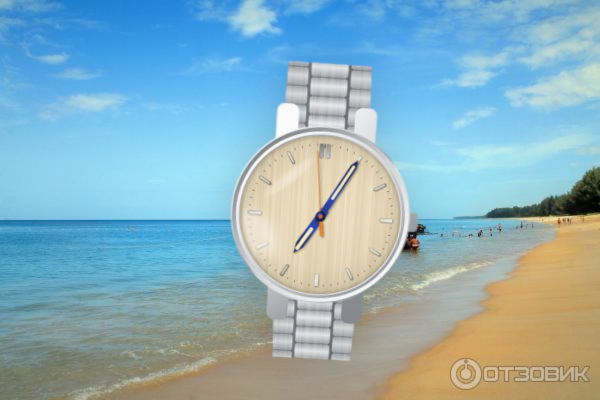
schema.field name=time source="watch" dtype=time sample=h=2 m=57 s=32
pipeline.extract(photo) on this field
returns h=7 m=4 s=59
